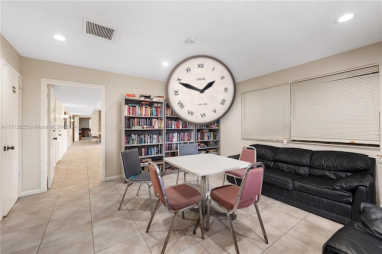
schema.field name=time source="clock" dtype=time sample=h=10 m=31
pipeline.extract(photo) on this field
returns h=1 m=49
